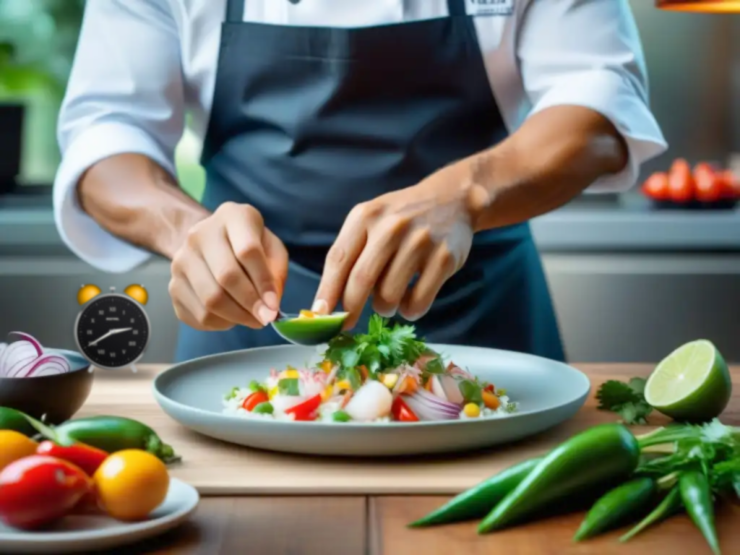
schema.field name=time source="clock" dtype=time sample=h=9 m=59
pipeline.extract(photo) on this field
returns h=2 m=40
